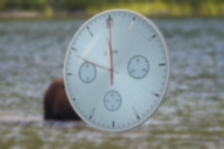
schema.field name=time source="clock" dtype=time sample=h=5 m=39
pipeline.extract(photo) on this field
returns h=11 m=49
